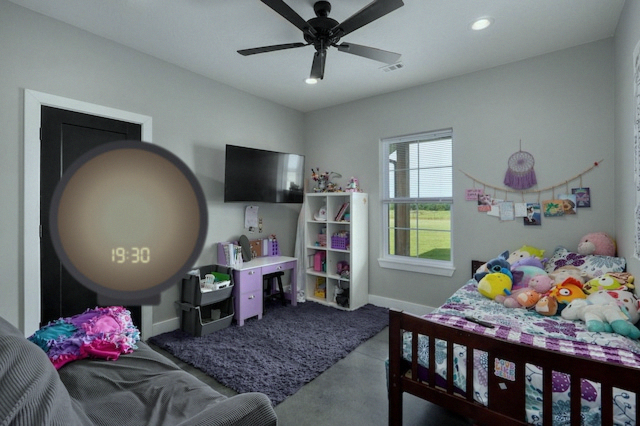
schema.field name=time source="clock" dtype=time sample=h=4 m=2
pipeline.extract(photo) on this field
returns h=19 m=30
